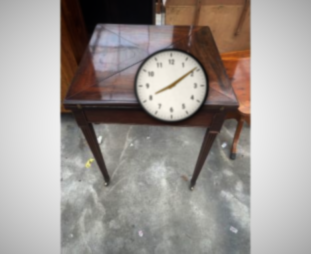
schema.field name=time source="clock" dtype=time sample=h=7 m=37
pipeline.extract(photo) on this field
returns h=8 m=9
